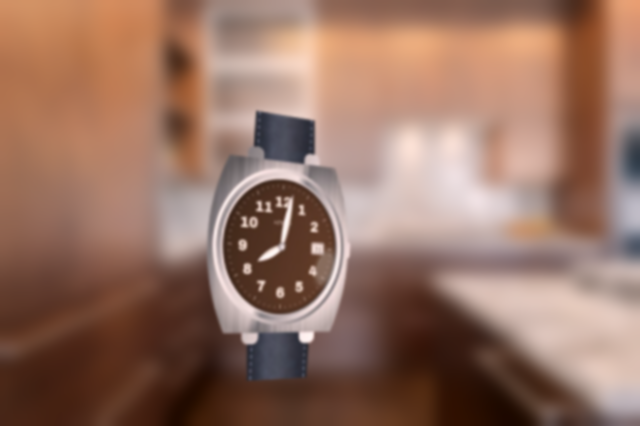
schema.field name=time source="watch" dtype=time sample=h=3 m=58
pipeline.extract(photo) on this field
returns h=8 m=2
